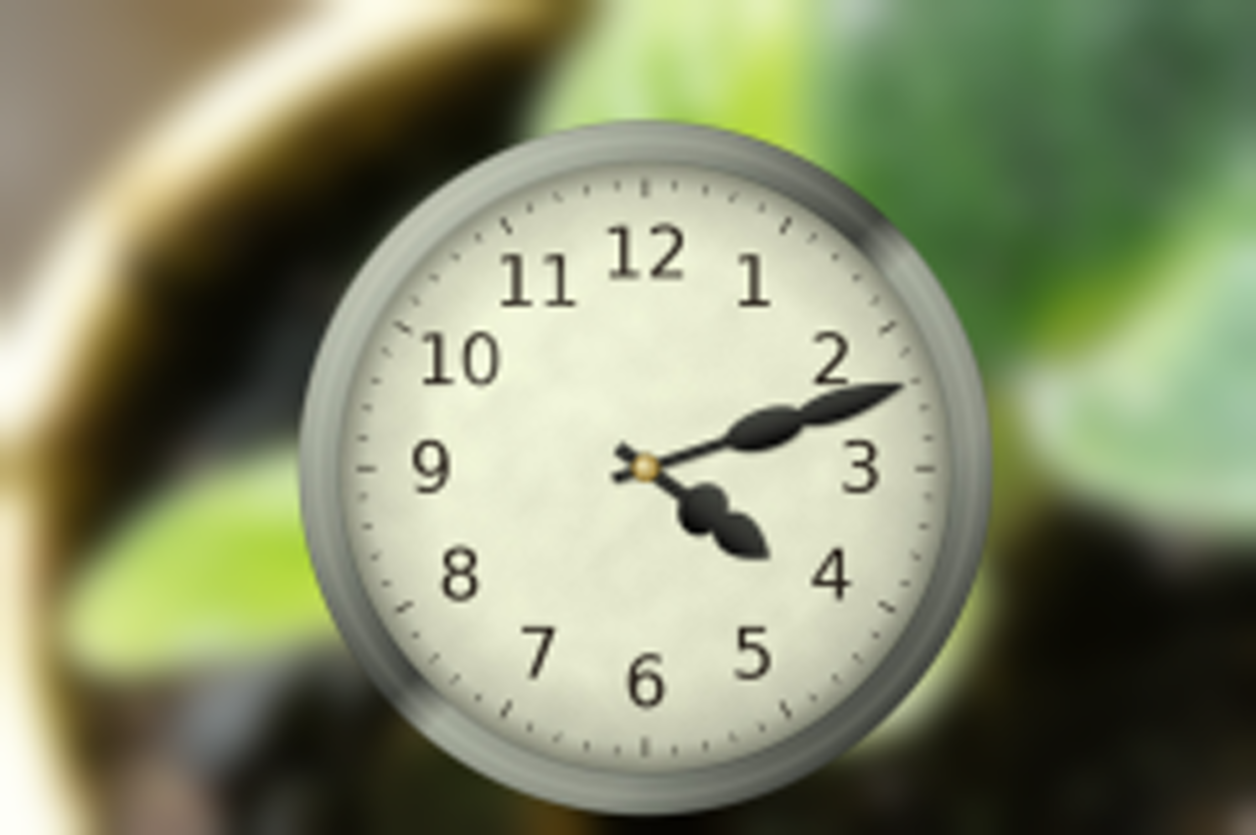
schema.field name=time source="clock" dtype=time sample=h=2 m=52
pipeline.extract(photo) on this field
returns h=4 m=12
